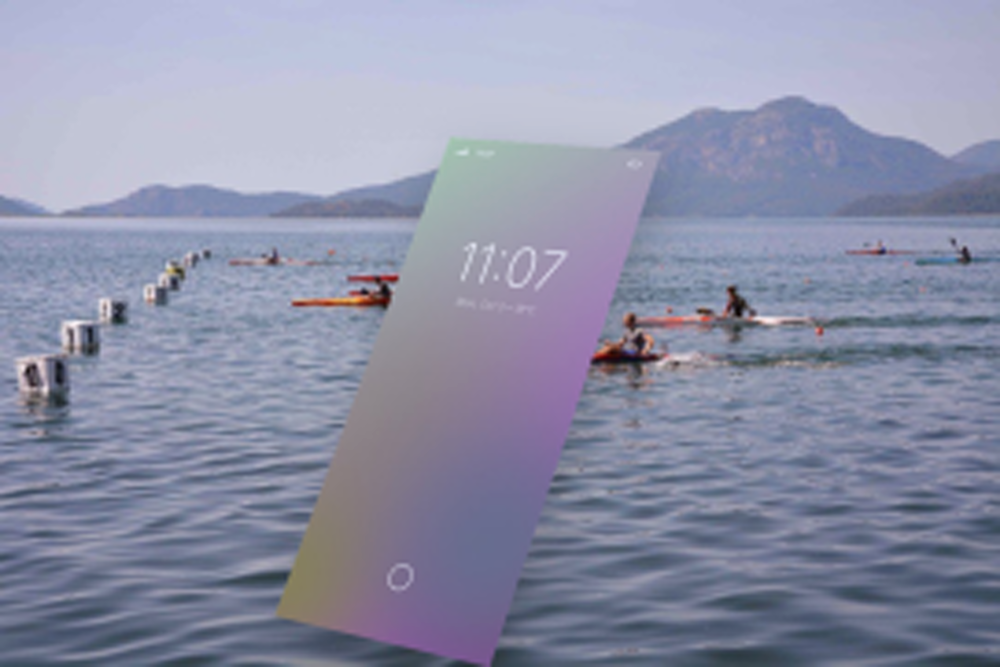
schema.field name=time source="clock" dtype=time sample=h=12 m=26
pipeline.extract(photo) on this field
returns h=11 m=7
